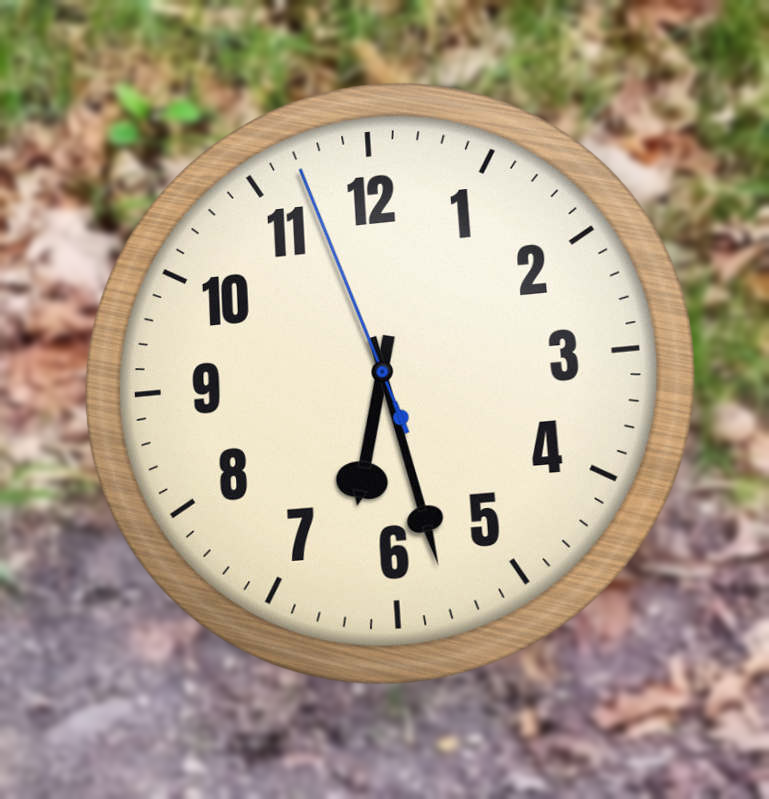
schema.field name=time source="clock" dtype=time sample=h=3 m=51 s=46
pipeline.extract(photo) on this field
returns h=6 m=27 s=57
